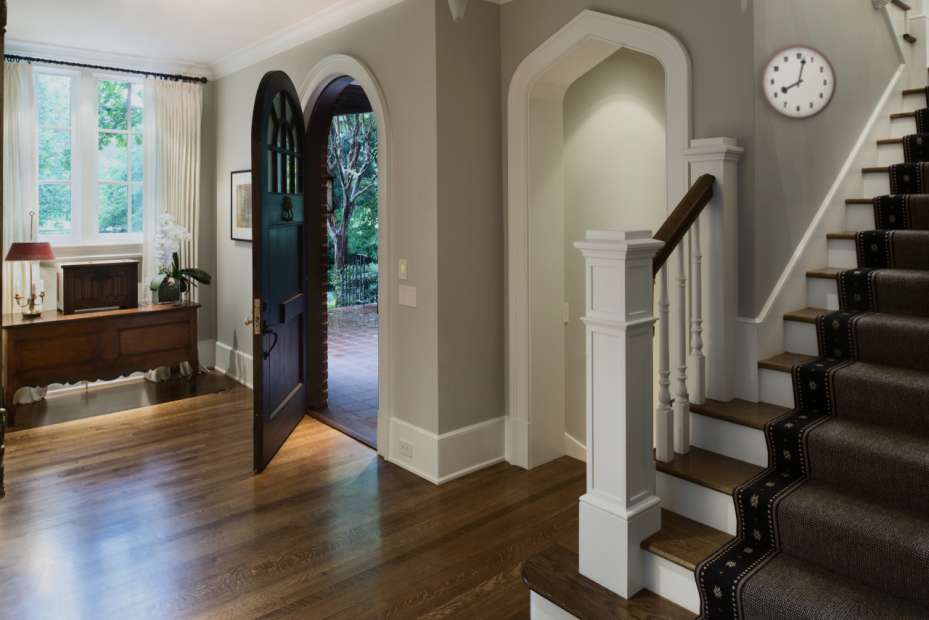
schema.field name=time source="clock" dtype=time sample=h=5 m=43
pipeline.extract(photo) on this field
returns h=8 m=2
